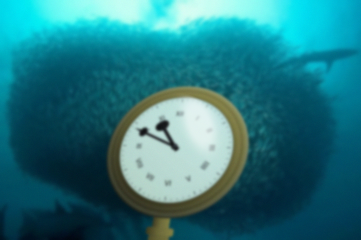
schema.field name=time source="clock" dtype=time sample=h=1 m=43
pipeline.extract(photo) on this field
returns h=10 m=49
